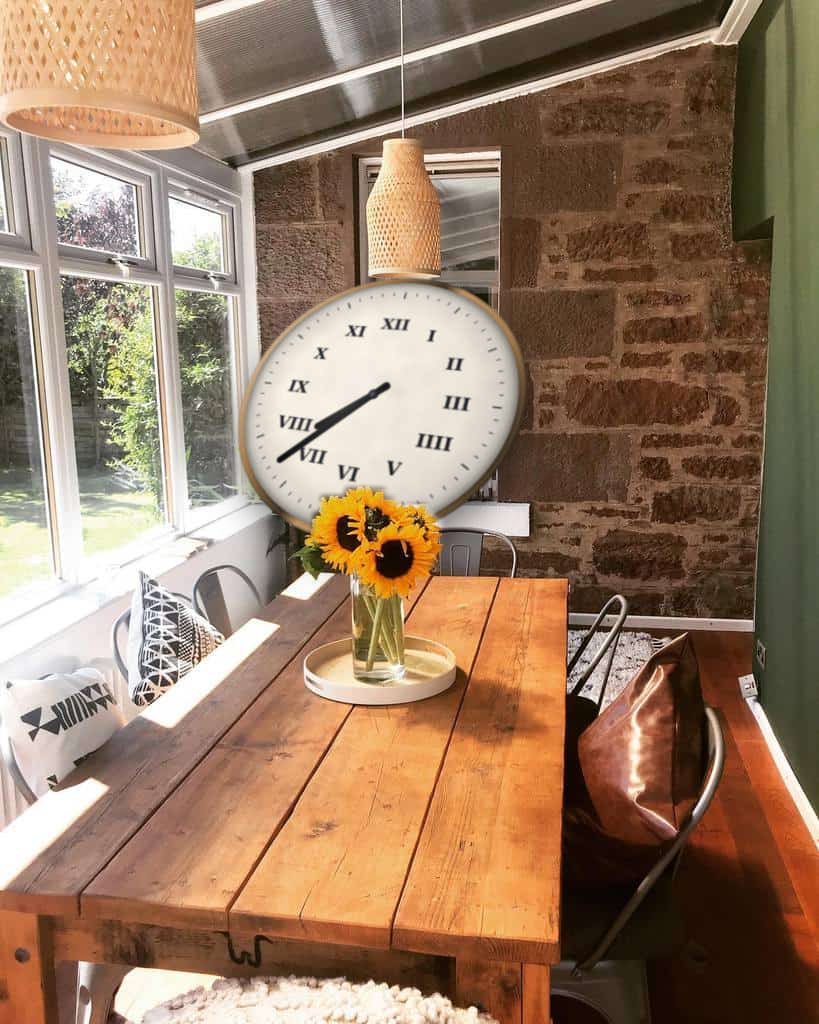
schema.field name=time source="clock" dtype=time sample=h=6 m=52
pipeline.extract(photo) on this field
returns h=7 m=37
